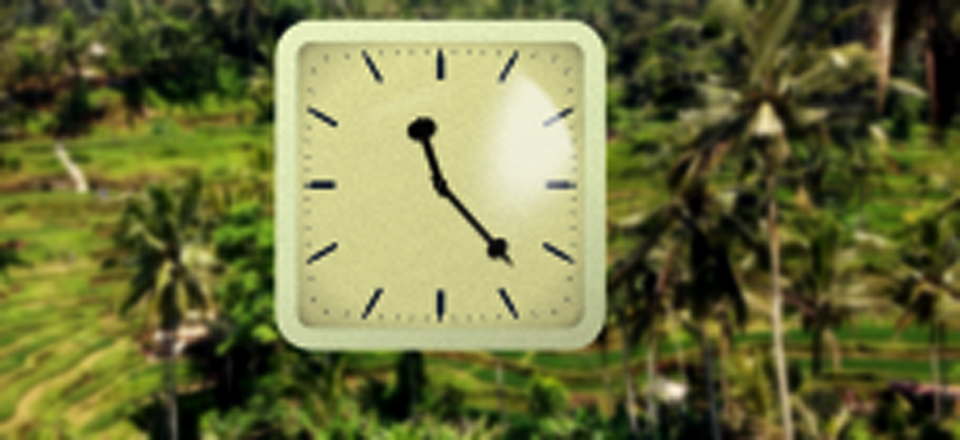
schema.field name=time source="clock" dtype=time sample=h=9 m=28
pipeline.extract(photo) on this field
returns h=11 m=23
